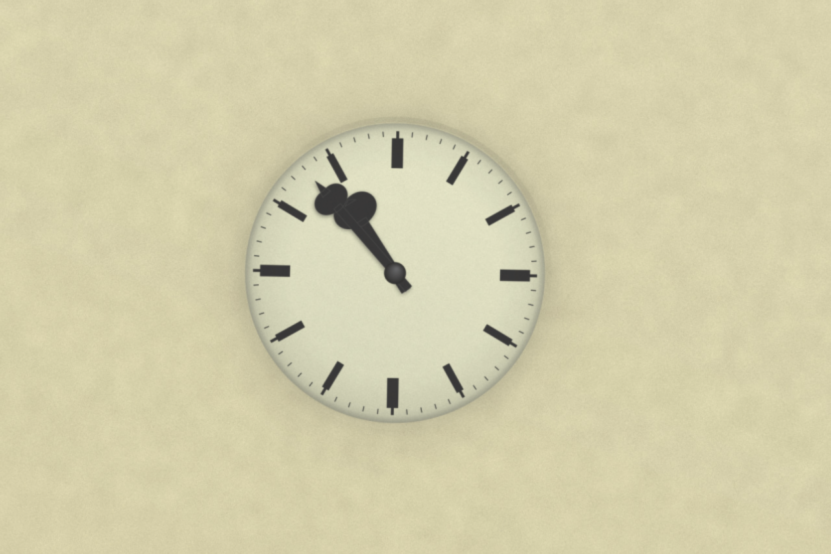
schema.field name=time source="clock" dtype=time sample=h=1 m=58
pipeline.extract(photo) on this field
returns h=10 m=53
